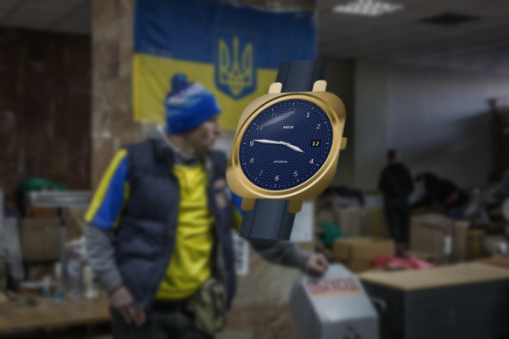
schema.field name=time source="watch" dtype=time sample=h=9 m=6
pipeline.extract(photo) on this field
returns h=3 m=46
